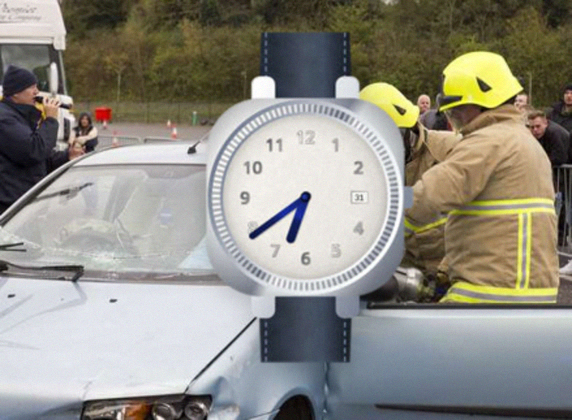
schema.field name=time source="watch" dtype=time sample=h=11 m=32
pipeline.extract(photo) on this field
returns h=6 m=39
